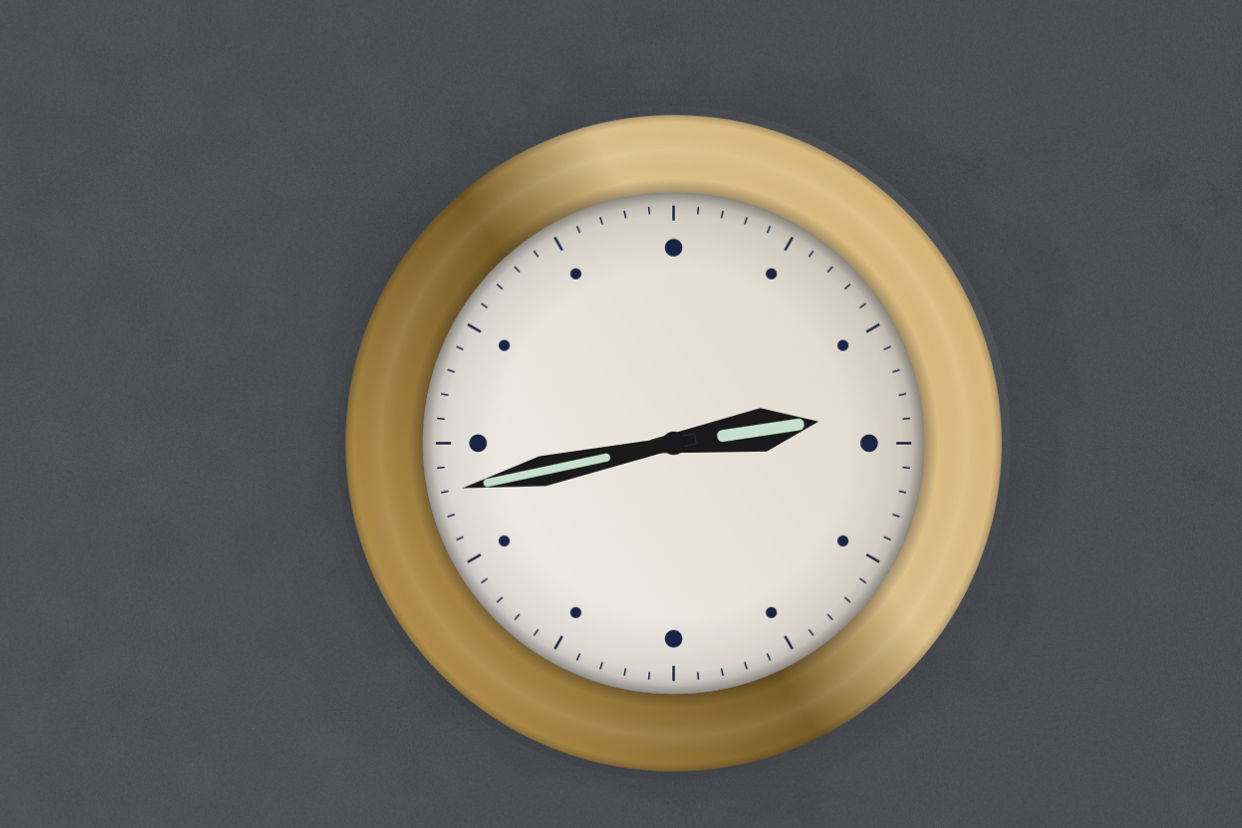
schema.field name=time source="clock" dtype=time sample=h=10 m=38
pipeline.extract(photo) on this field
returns h=2 m=43
